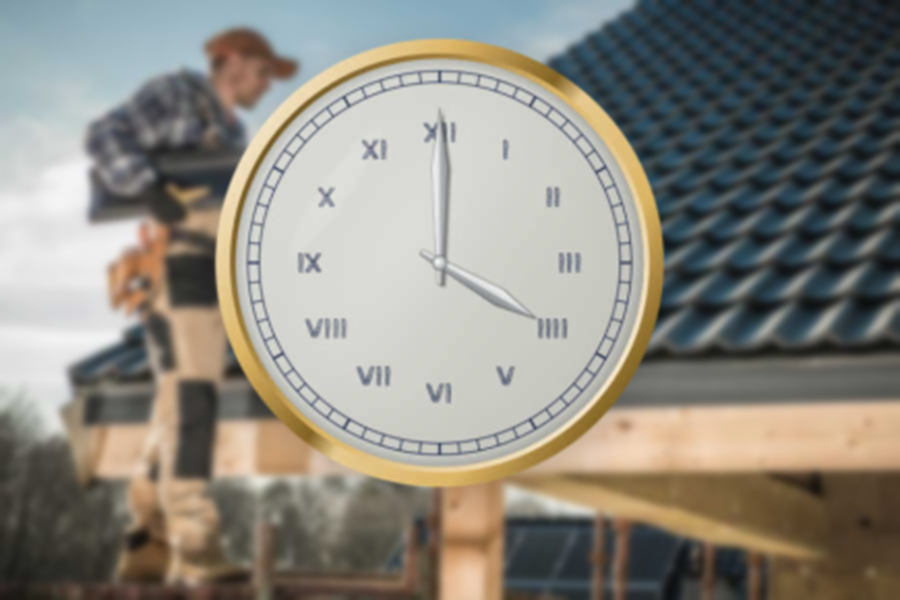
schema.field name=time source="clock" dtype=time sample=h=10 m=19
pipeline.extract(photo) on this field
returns h=4 m=0
